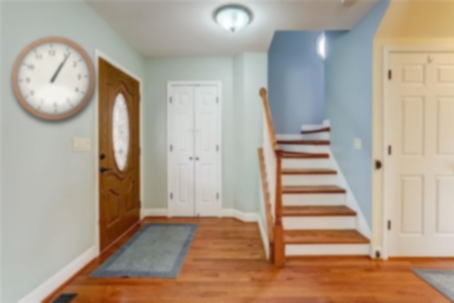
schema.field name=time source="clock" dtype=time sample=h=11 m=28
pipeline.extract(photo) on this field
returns h=1 m=6
